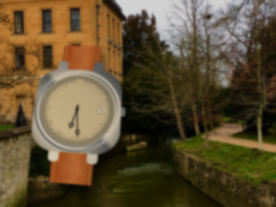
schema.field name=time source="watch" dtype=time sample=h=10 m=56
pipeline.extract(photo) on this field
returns h=6 m=29
